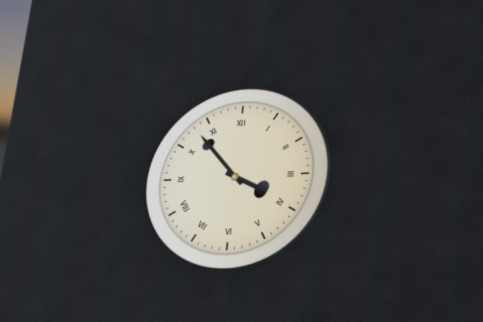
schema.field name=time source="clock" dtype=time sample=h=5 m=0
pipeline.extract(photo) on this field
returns h=3 m=53
